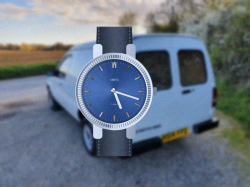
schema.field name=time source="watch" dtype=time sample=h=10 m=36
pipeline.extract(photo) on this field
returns h=5 m=18
